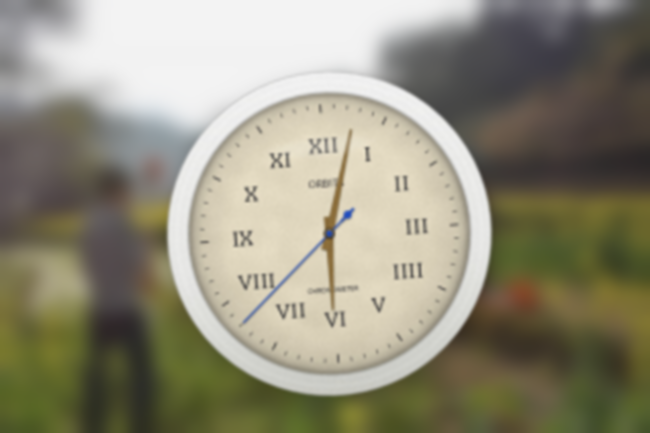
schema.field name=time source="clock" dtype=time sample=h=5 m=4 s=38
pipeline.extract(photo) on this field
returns h=6 m=2 s=38
